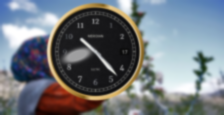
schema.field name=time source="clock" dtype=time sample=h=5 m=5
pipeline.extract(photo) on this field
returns h=10 m=23
